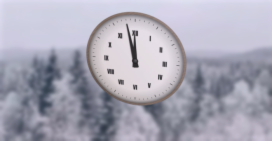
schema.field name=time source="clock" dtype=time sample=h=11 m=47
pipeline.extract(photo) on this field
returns h=11 m=58
